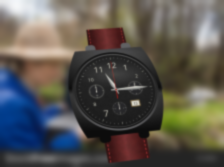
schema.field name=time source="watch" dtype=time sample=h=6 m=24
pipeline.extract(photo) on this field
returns h=11 m=15
